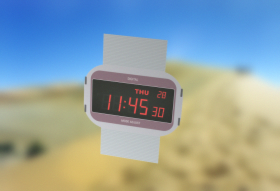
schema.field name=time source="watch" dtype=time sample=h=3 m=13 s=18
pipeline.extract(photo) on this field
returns h=11 m=45 s=30
